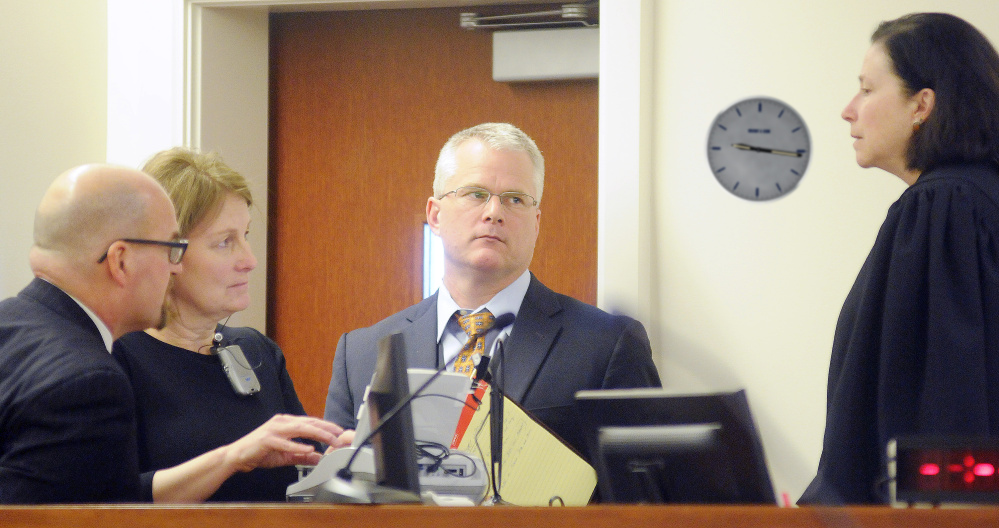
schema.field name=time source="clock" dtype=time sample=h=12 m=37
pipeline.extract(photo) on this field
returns h=9 m=16
